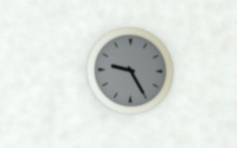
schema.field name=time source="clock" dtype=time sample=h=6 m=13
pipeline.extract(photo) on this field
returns h=9 m=25
